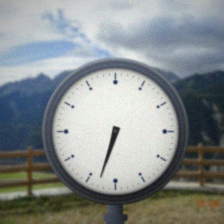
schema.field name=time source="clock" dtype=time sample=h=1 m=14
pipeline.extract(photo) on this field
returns h=6 m=33
